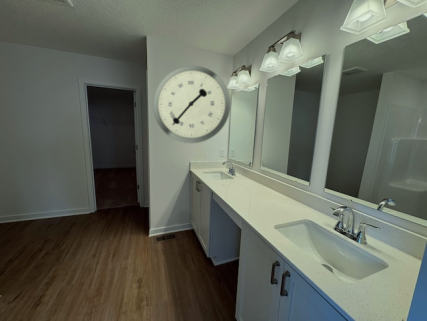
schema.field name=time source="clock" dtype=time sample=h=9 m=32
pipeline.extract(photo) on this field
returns h=1 m=37
